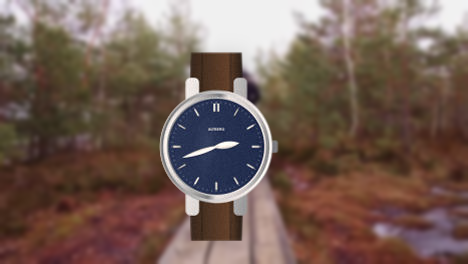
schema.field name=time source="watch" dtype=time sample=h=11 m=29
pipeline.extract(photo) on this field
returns h=2 m=42
